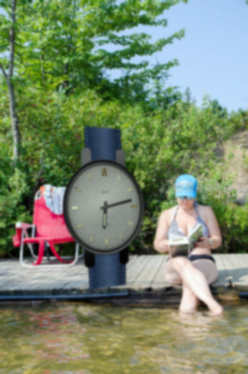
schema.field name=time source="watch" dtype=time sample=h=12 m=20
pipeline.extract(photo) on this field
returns h=6 m=13
